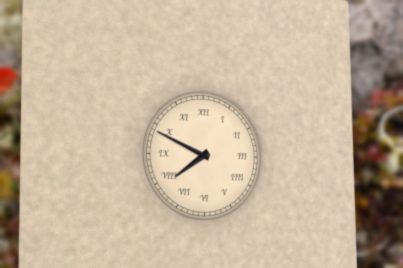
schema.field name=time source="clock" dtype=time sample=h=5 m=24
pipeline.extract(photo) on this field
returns h=7 m=49
